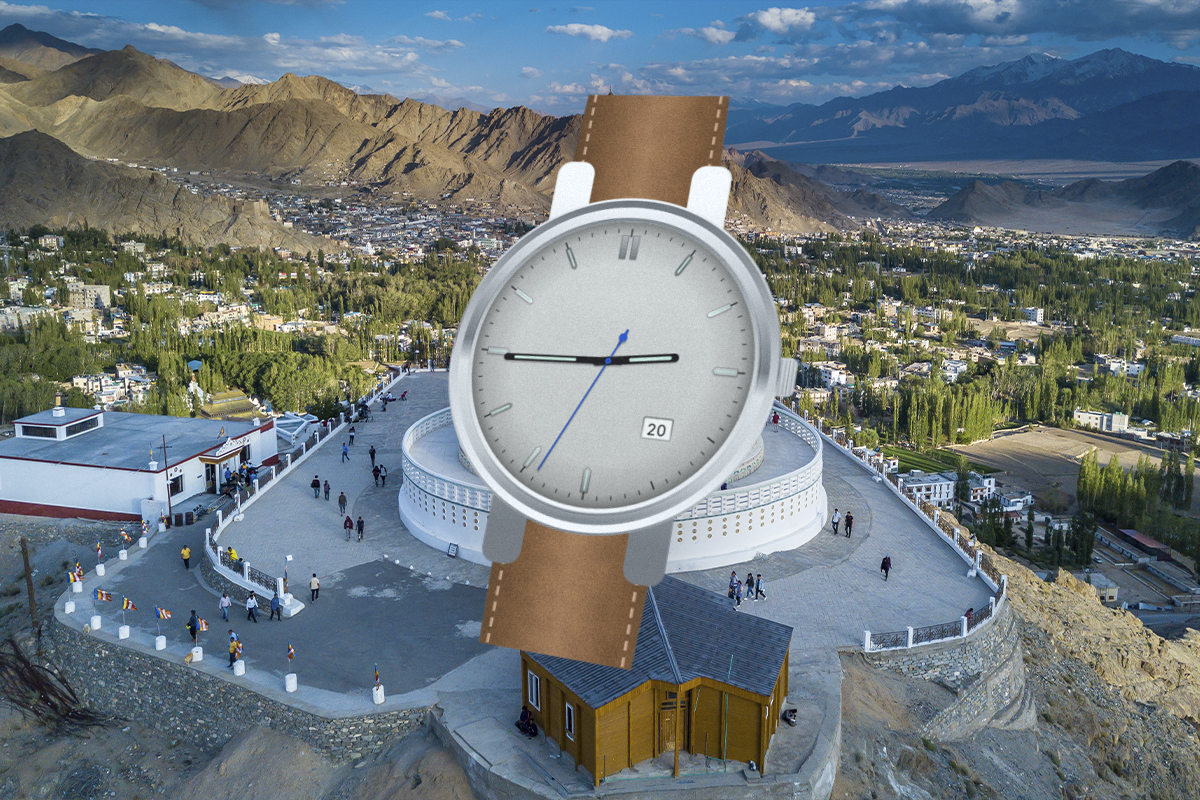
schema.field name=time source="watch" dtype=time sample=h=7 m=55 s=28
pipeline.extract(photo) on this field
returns h=2 m=44 s=34
